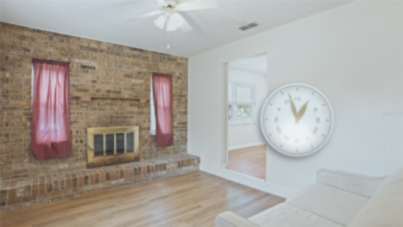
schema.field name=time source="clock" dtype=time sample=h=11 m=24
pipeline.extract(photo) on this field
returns h=12 m=57
